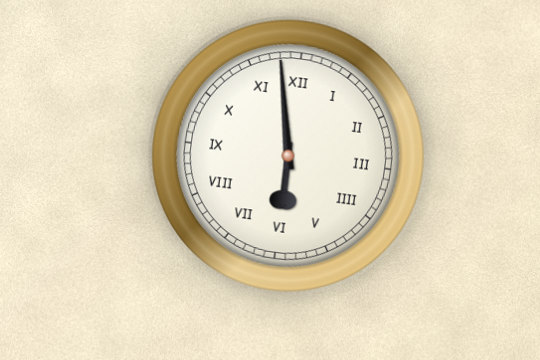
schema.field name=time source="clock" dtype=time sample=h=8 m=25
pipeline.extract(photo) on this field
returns h=5 m=58
